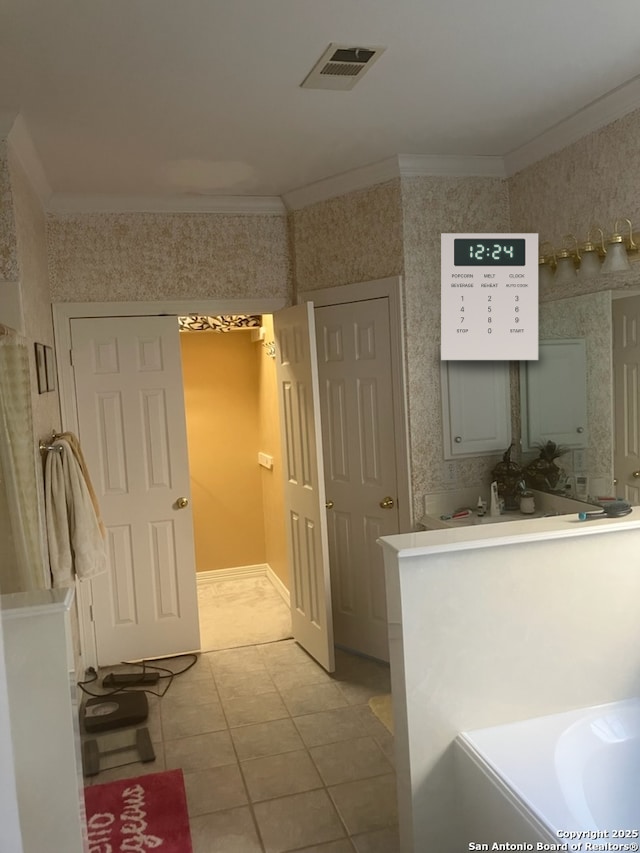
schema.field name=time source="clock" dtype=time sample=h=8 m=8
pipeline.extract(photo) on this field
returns h=12 m=24
